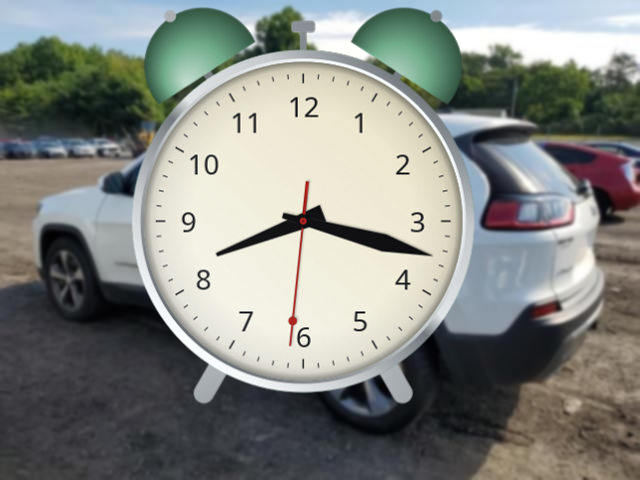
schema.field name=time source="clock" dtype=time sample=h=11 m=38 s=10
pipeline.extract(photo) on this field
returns h=8 m=17 s=31
